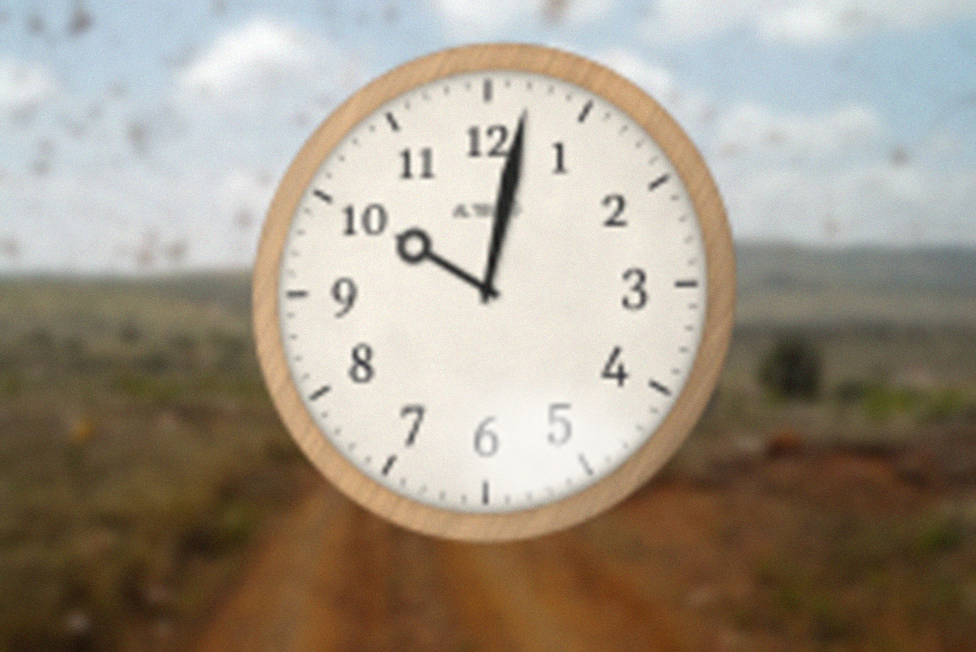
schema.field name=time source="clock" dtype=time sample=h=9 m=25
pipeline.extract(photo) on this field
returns h=10 m=2
